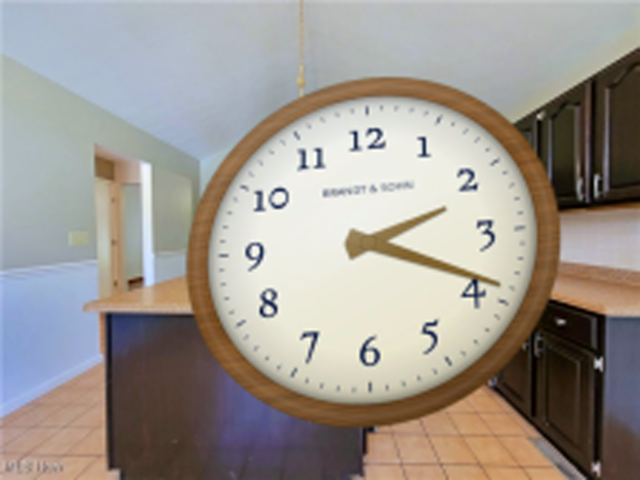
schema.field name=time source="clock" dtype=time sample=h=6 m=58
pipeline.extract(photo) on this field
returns h=2 m=19
